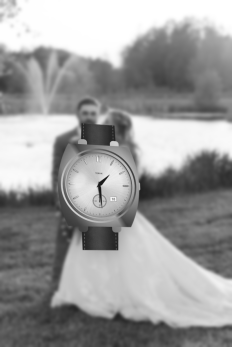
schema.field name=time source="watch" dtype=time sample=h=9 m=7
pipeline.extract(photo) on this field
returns h=1 m=29
